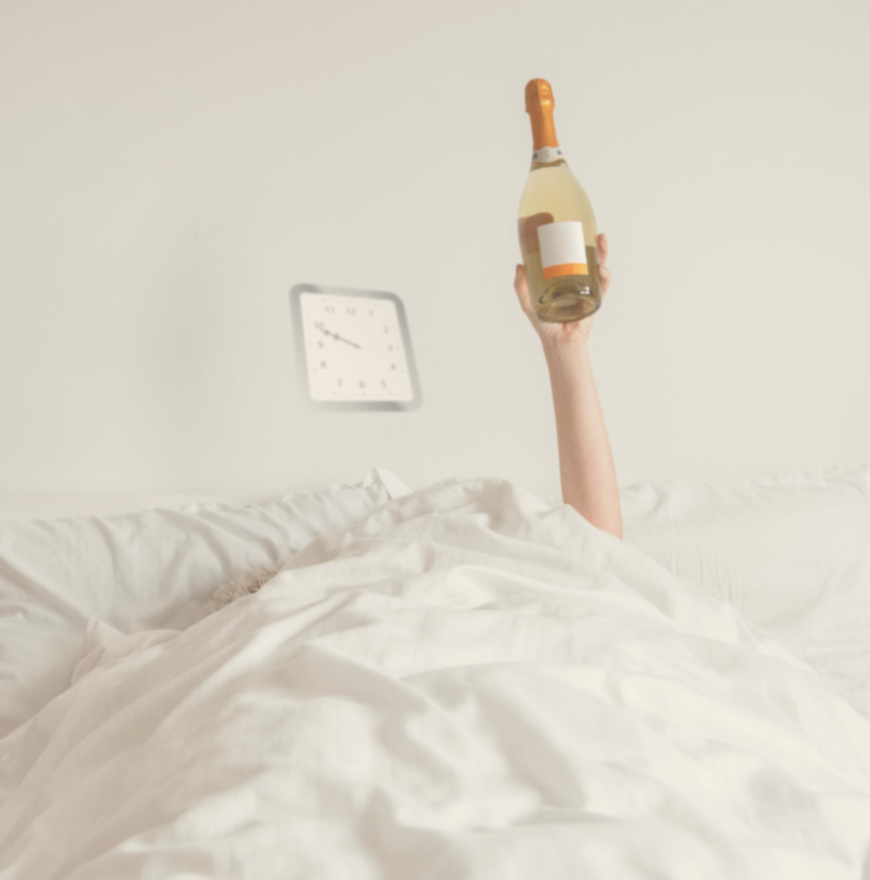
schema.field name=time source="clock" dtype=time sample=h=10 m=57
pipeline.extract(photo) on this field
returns h=9 m=49
